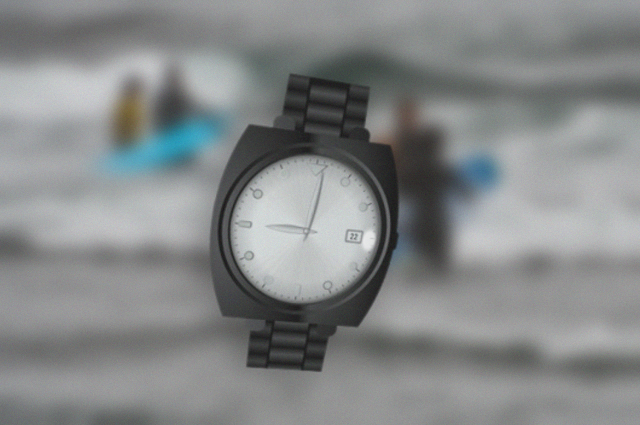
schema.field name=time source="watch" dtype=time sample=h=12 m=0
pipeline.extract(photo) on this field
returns h=9 m=1
